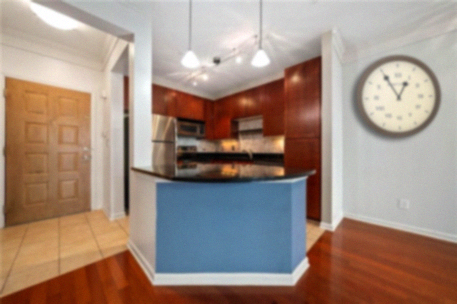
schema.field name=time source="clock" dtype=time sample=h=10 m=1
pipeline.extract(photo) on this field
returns h=12 m=55
